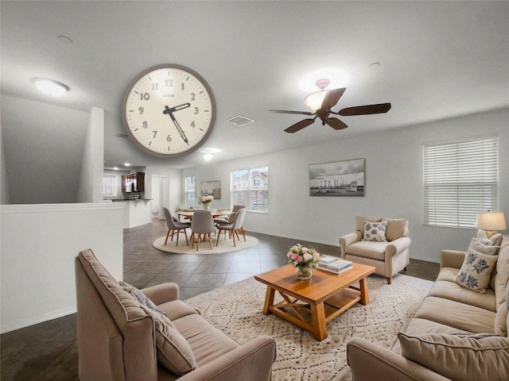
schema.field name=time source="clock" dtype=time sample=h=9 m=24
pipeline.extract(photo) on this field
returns h=2 m=25
